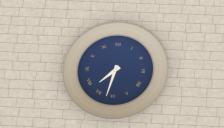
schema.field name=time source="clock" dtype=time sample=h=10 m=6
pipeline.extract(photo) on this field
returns h=7 m=32
